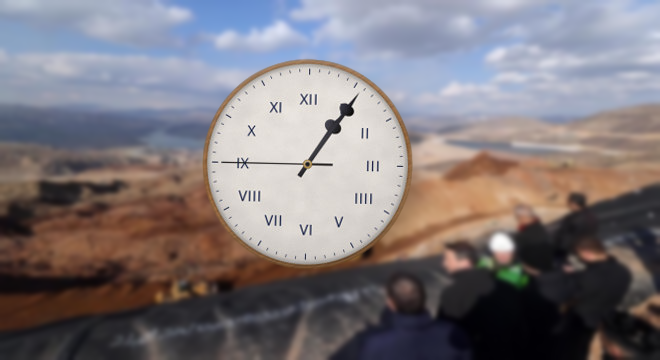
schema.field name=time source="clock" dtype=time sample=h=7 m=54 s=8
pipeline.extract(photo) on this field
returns h=1 m=5 s=45
